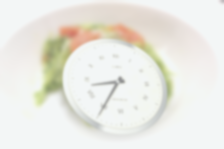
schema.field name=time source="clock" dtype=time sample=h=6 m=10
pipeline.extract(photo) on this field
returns h=8 m=35
